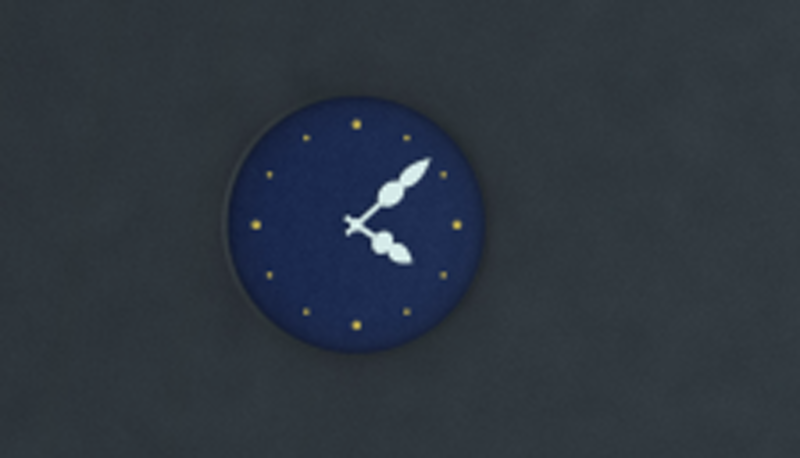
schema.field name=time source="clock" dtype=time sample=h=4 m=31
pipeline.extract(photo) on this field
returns h=4 m=8
